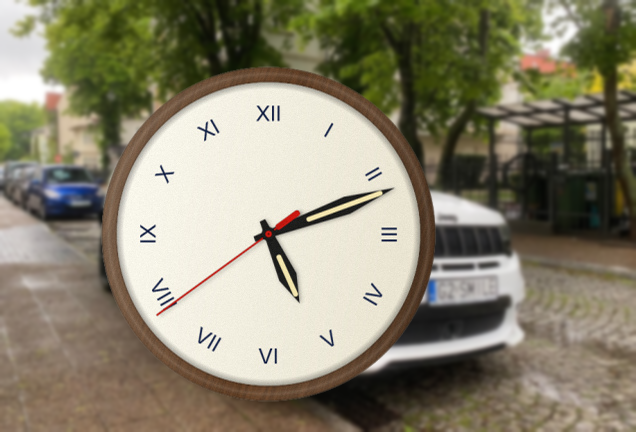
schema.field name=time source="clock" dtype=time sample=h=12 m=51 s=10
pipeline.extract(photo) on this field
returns h=5 m=11 s=39
